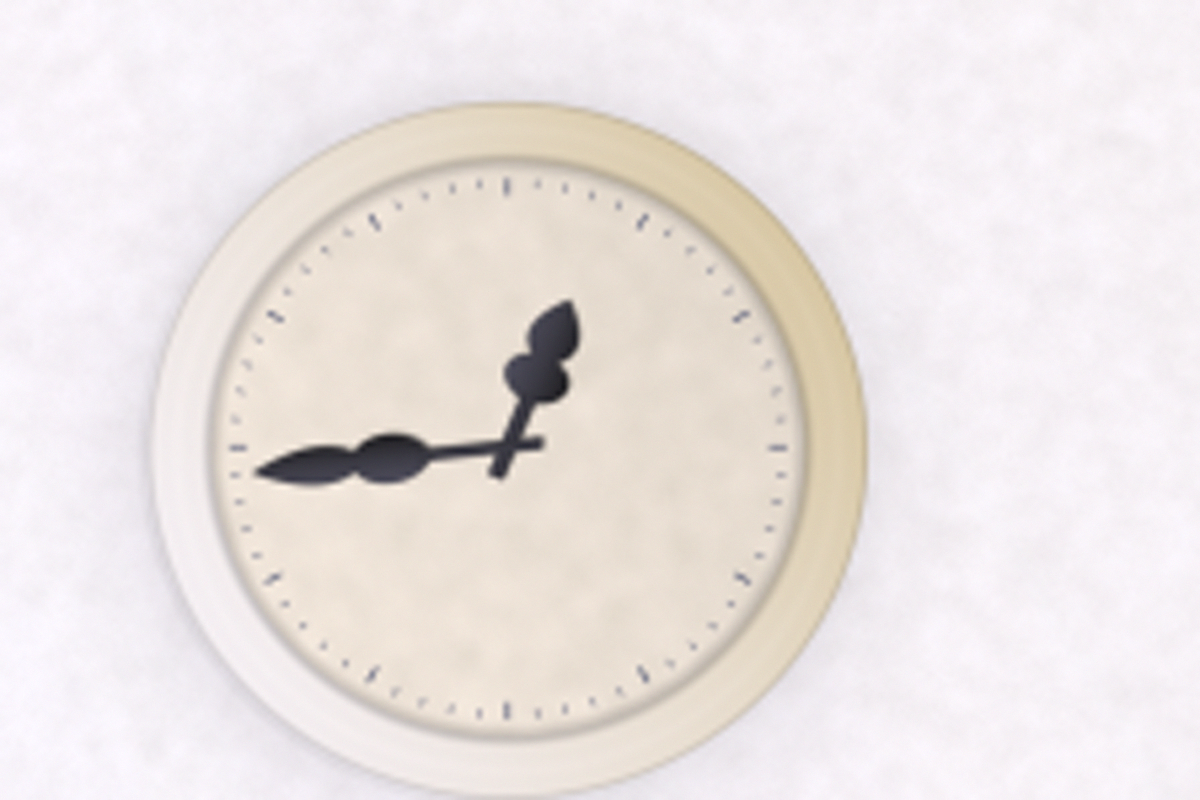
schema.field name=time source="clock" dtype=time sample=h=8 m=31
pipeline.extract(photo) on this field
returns h=12 m=44
